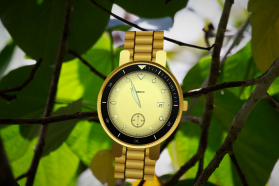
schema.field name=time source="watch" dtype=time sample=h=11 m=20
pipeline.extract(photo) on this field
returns h=10 m=56
